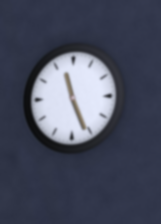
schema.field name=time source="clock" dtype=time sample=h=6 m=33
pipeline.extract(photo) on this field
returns h=11 m=26
